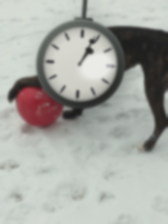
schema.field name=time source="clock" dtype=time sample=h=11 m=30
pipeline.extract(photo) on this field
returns h=1 m=4
